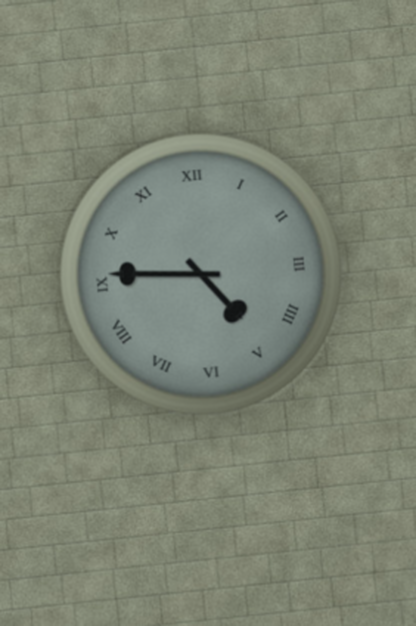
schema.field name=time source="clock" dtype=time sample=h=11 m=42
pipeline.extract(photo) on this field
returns h=4 m=46
